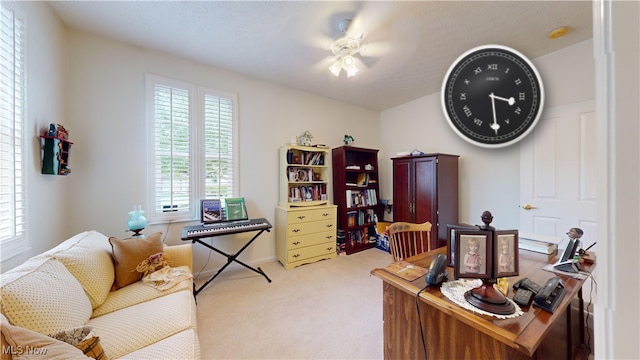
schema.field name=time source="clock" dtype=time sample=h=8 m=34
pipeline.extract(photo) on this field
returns h=3 m=29
